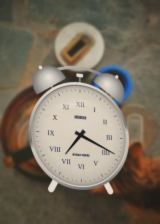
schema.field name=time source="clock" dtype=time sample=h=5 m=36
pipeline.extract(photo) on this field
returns h=7 m=19
